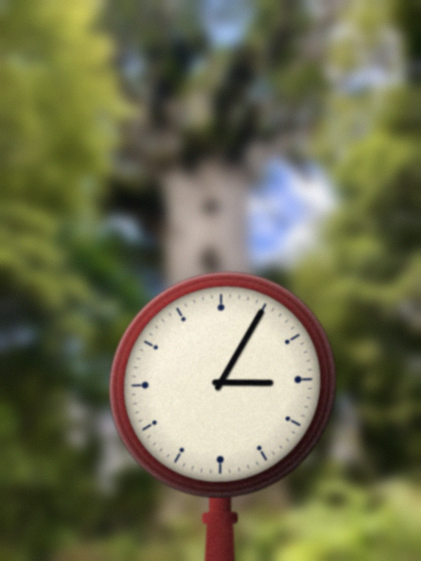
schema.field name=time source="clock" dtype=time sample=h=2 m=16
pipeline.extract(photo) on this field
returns h=3 m=5
